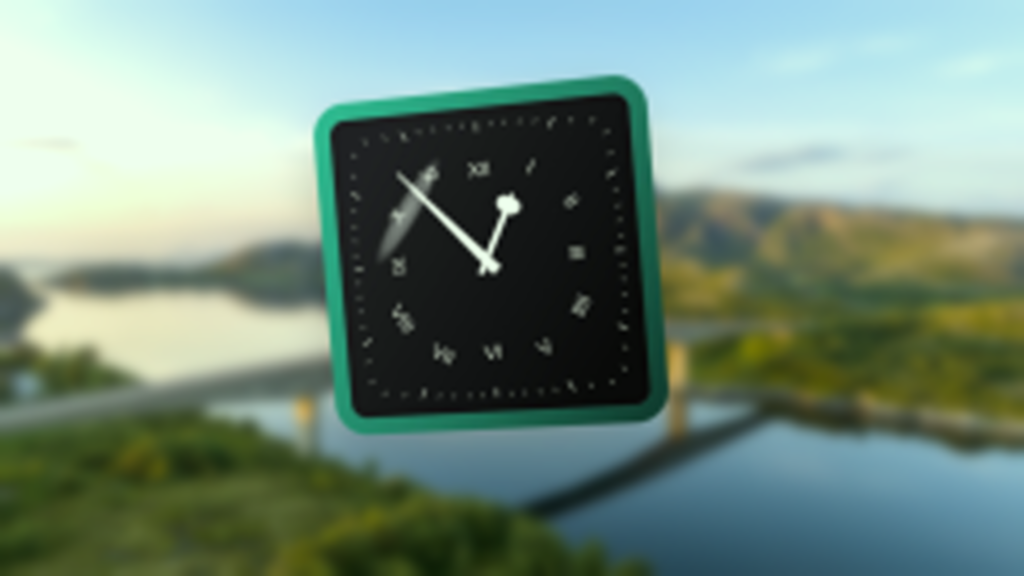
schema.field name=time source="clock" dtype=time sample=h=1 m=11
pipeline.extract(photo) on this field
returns h=12 m=53
